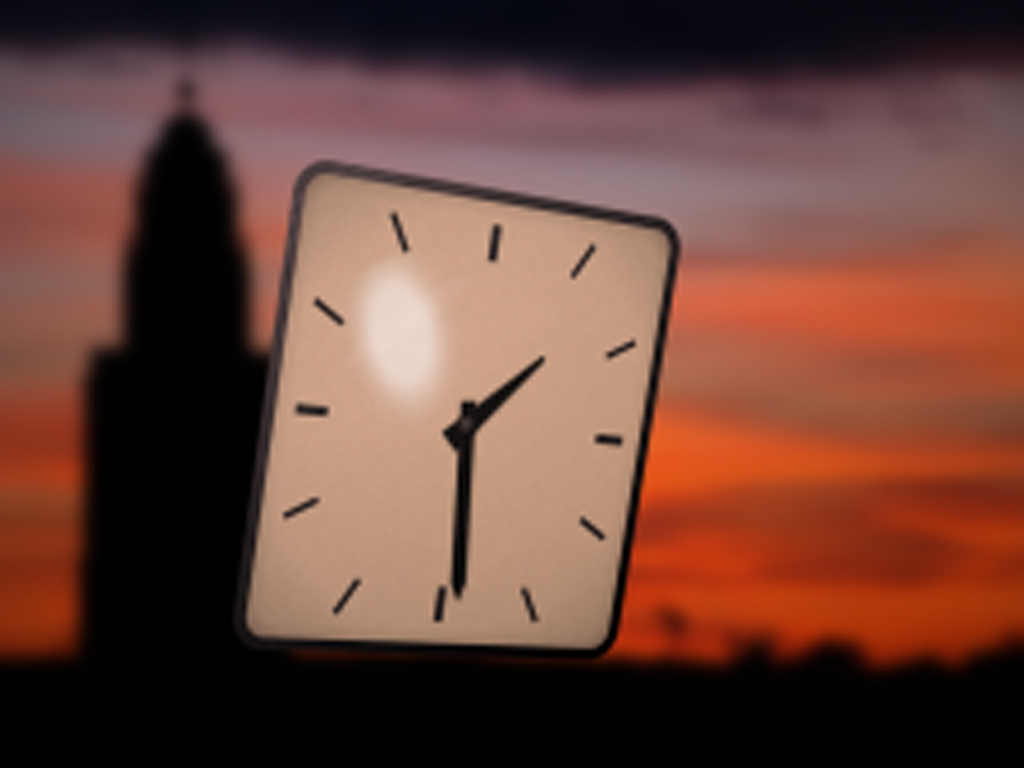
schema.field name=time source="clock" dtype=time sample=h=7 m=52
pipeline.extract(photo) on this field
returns h=1 m=29
